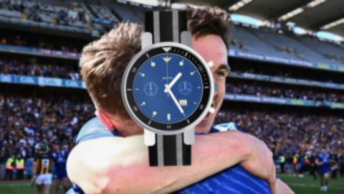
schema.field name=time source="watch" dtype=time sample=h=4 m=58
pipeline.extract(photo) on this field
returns h=1 m=25
